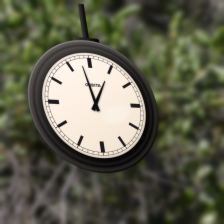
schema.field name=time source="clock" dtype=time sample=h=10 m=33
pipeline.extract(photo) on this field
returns h=12 m=58
